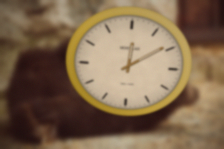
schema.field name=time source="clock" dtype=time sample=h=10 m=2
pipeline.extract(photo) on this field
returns h=12 m=9
